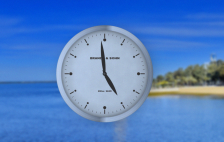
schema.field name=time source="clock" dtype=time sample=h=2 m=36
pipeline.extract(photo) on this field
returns h=4 m=59
